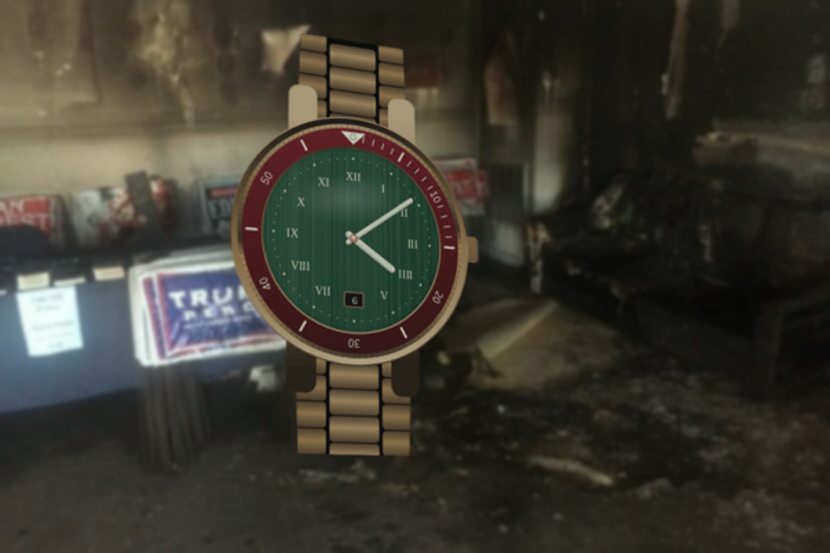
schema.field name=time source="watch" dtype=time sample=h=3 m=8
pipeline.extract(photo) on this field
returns h=4 m=9
